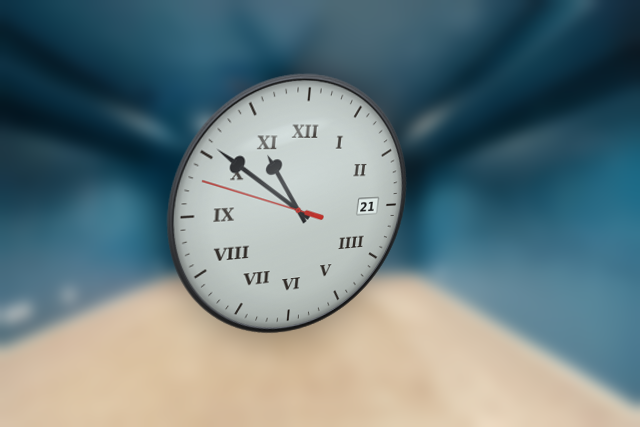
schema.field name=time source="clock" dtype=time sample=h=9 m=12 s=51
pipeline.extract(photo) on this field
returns h=10 m=50 s=48
